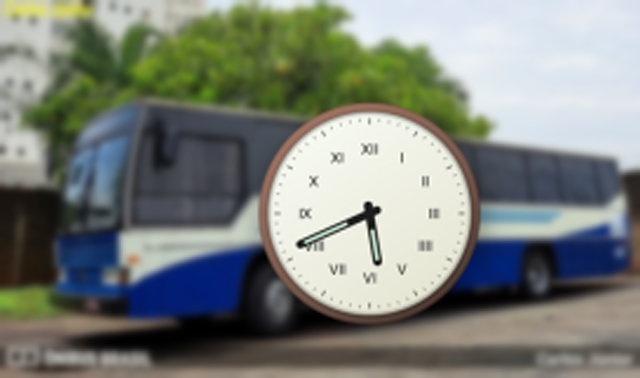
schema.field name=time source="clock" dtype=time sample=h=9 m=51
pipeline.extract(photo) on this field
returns h=5 m=41
